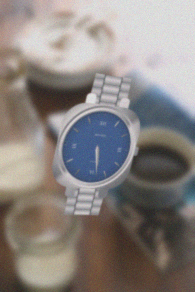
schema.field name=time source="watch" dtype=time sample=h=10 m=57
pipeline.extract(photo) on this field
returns h=5 m=28
